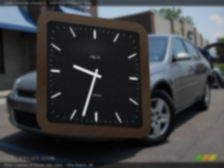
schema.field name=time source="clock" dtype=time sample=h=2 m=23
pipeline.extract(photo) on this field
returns h=9 m=33
